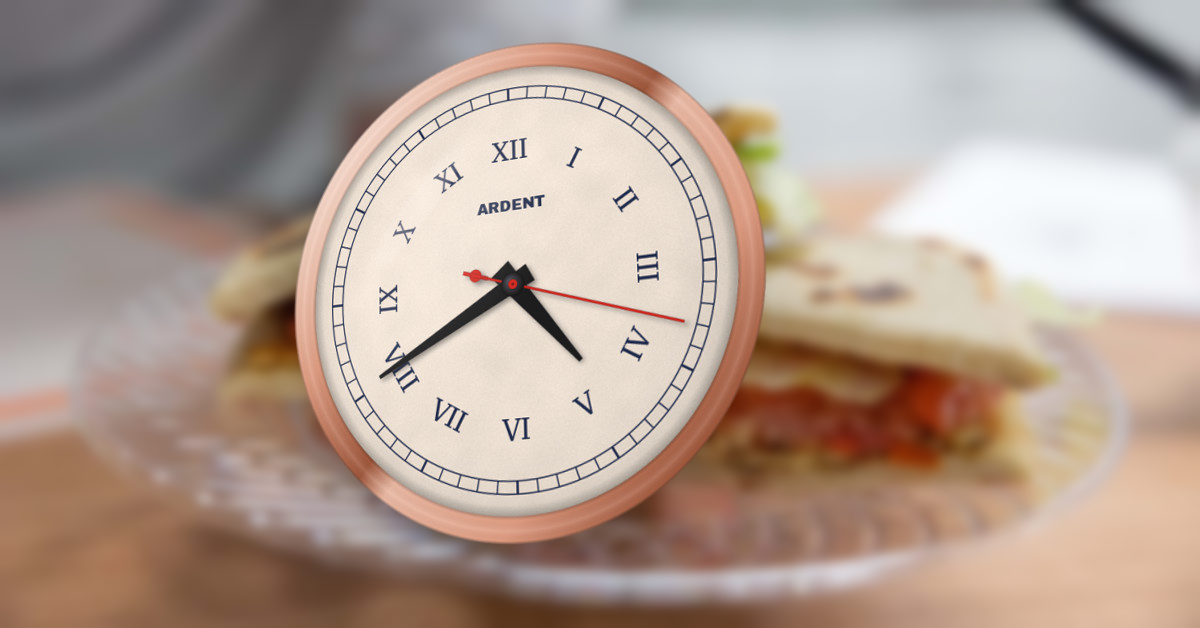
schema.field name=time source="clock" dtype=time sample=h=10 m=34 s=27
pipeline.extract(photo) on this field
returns h=4 m=40 s=18
